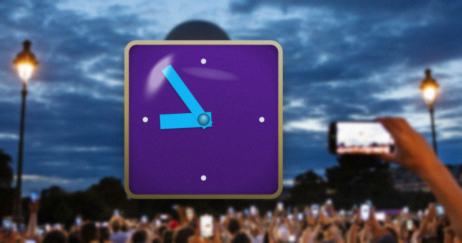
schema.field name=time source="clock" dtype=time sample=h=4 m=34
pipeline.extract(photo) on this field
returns h=8 m=54
